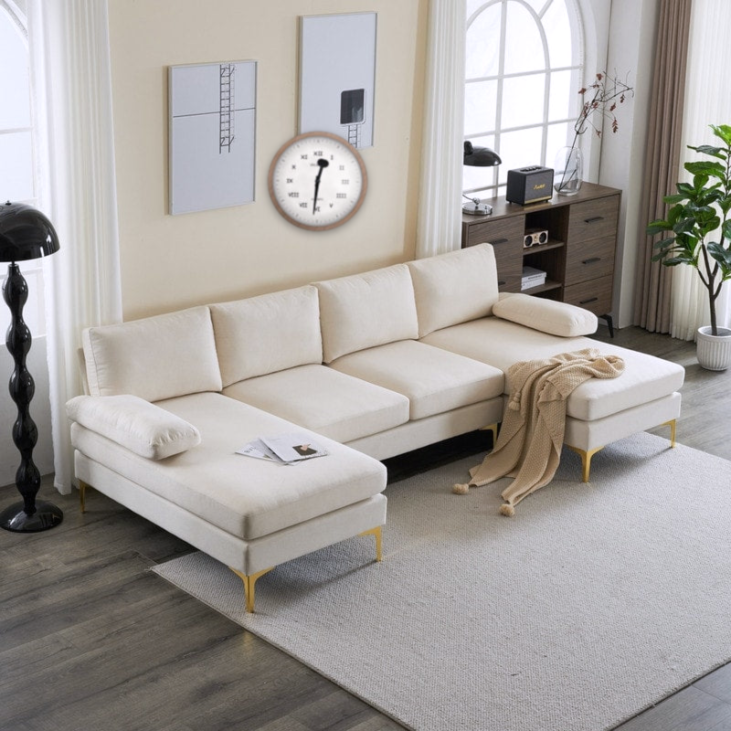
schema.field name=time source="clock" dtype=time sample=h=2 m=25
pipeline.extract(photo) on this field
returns h=12 m=31
